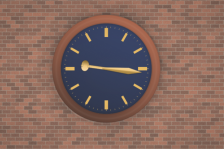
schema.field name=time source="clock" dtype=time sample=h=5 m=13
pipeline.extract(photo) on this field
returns h=9 m=16
